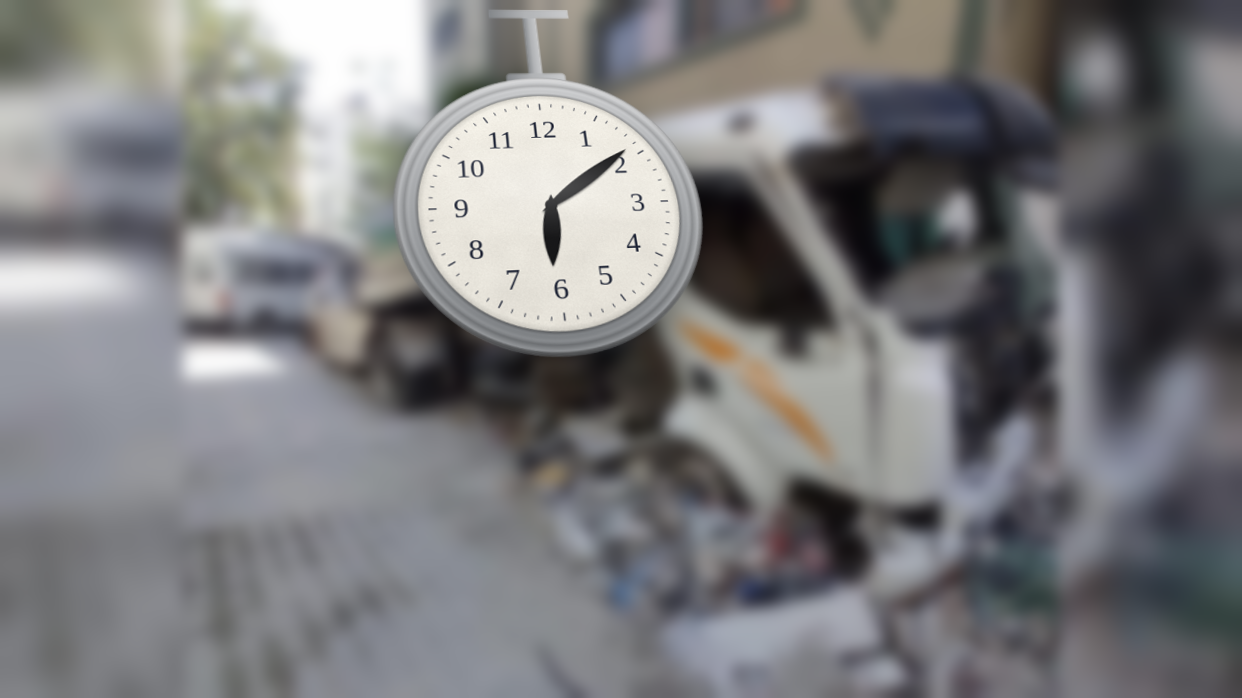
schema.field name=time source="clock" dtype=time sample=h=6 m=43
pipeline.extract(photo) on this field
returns h=6 m=9
